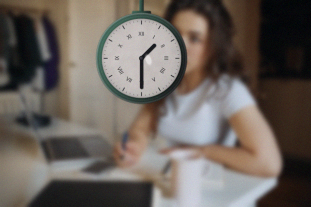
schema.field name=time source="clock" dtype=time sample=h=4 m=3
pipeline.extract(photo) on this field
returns h=1 m=30
